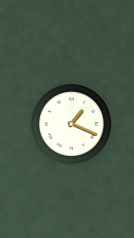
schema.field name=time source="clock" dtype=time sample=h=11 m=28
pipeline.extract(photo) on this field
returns h=1 m=19
